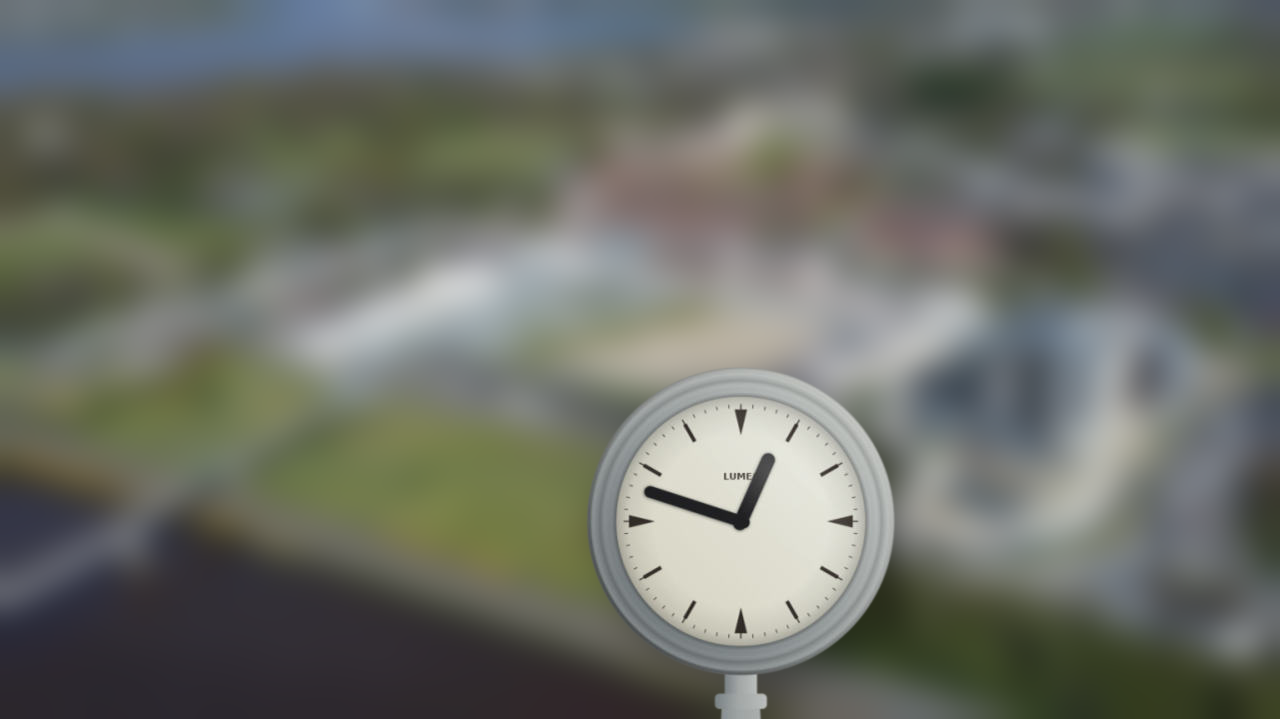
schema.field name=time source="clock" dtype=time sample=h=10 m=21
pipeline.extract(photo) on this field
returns h=12 m=48
